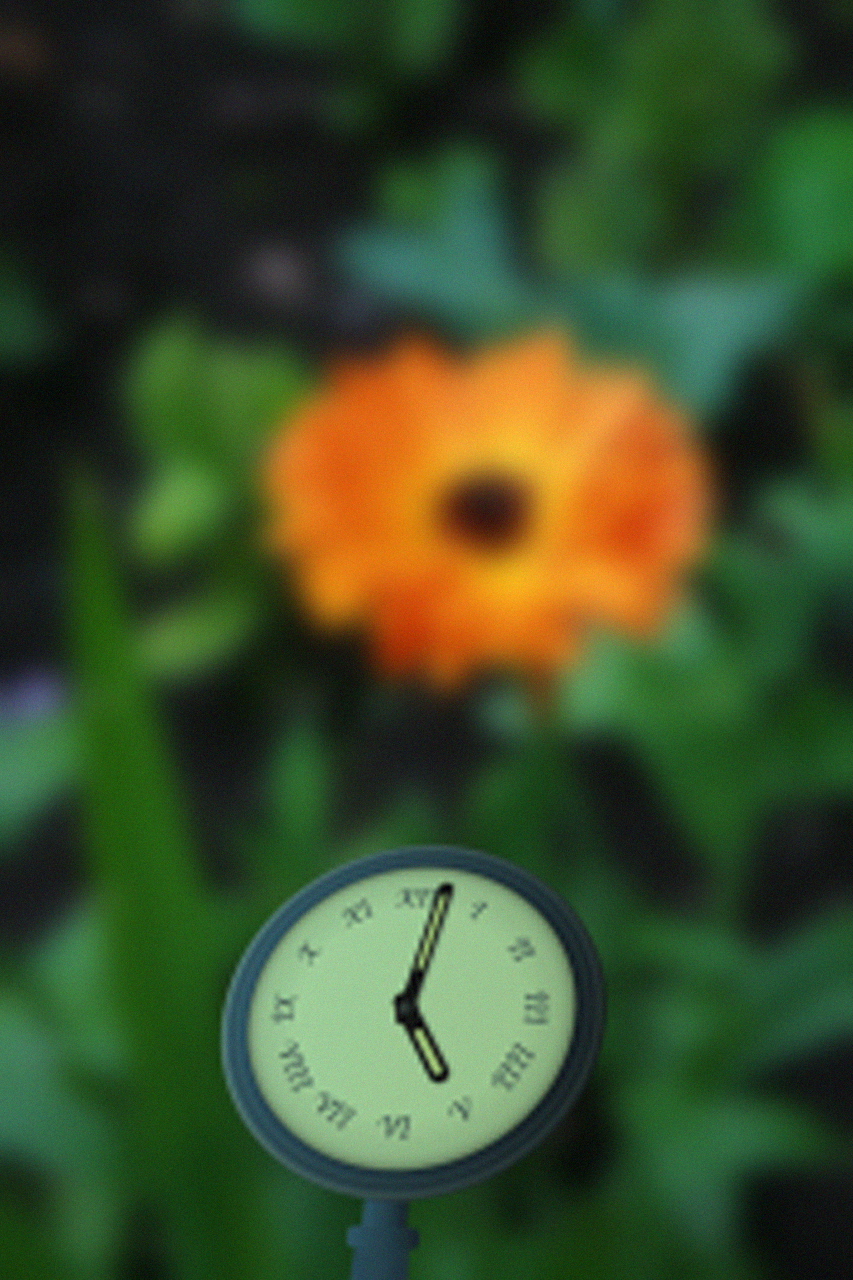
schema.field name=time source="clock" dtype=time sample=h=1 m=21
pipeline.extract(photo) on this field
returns h=5 m=2
